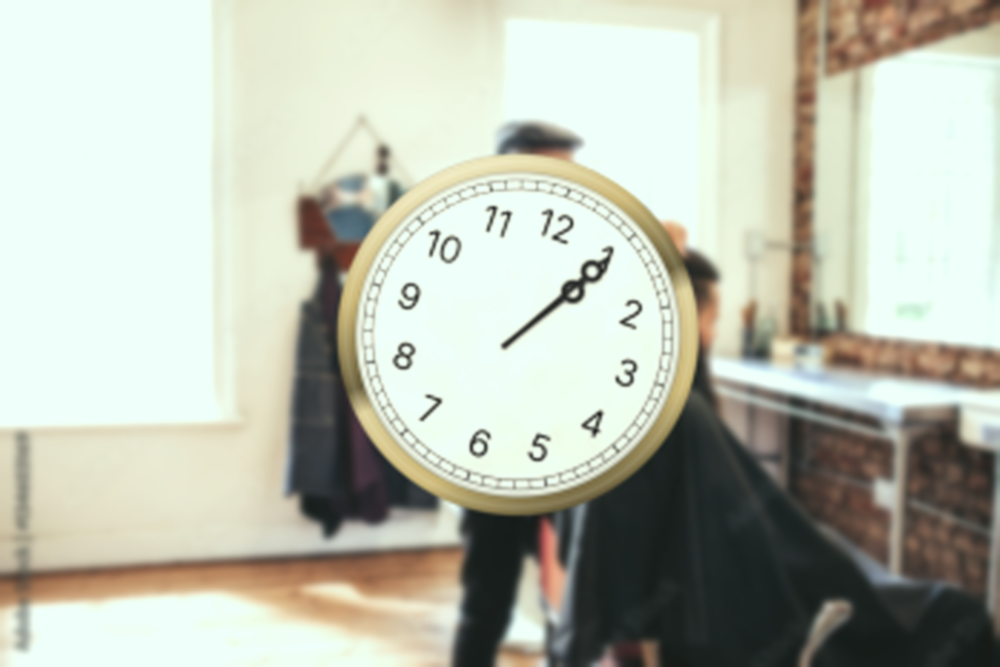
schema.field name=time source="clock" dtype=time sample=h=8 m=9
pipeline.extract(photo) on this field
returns h=1 m=5
